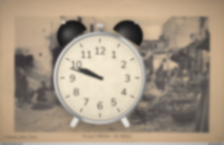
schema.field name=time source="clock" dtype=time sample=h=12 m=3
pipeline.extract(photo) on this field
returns h=9 m=48
